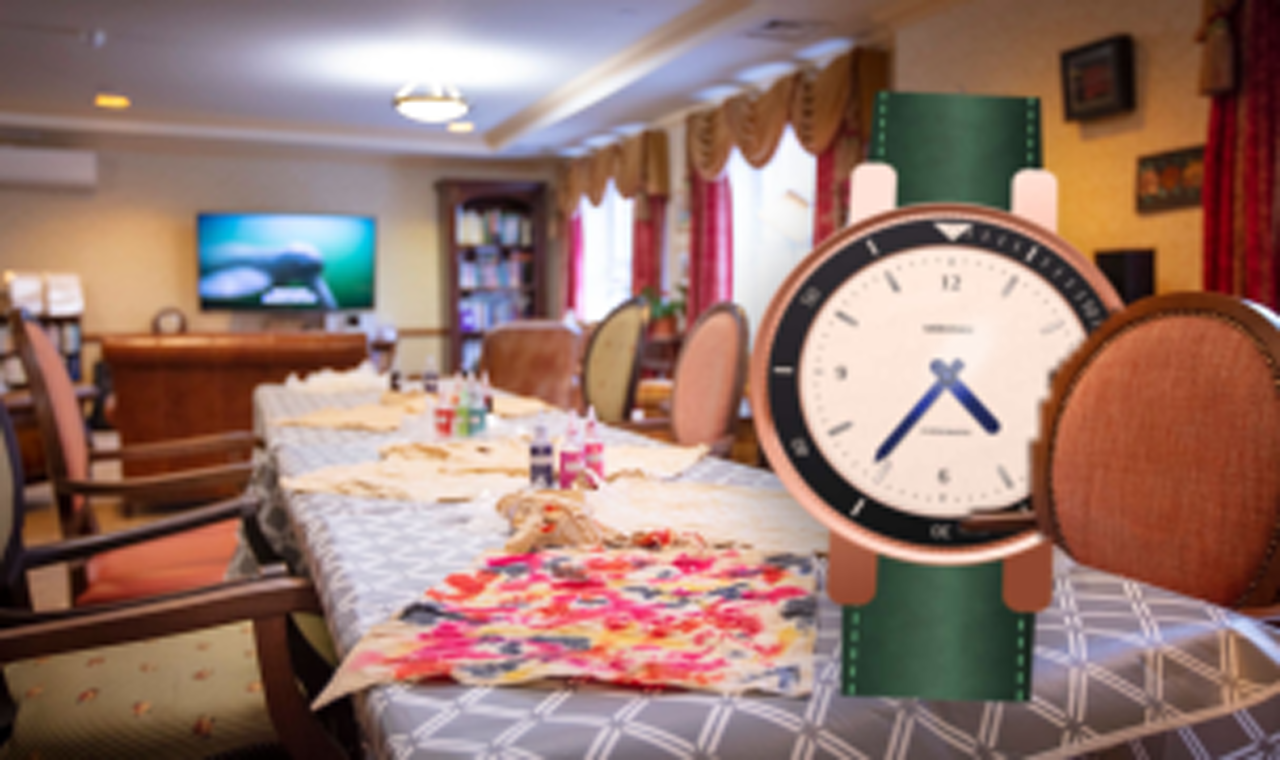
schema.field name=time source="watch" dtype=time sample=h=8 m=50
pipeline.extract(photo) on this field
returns h=4 m=36
